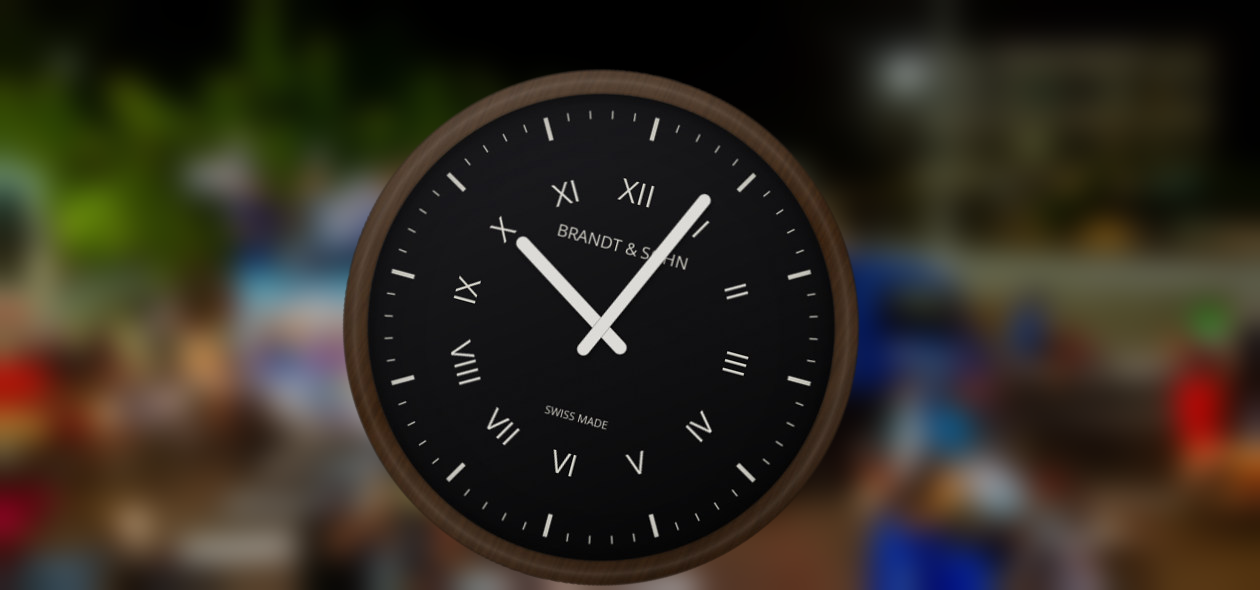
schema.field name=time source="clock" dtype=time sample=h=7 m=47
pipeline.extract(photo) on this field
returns h=10 m=4
